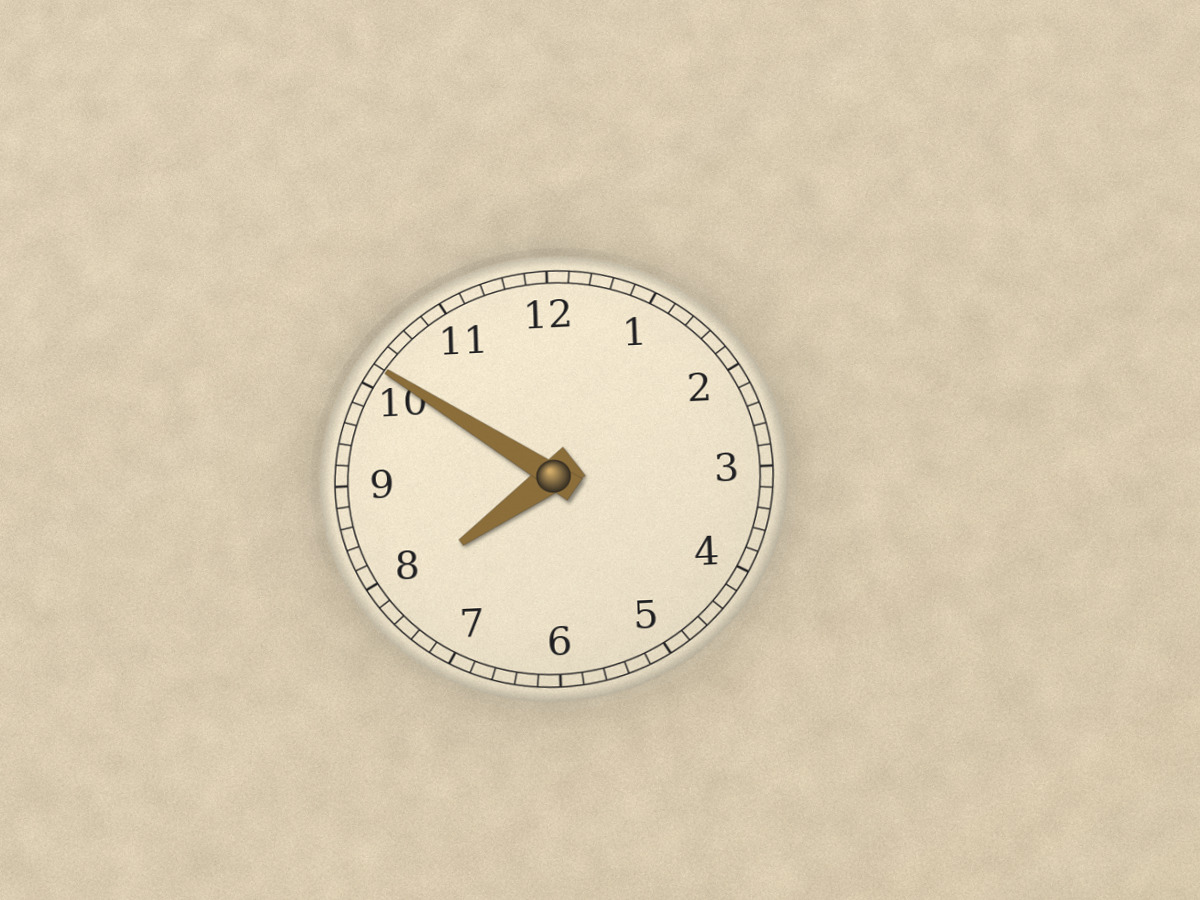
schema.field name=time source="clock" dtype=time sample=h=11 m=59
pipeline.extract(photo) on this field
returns h=7 m=51
